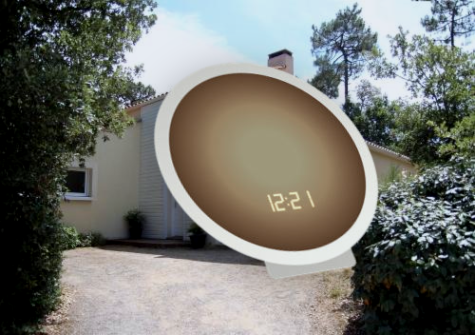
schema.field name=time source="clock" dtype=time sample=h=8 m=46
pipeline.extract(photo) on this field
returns h=12 m=21
